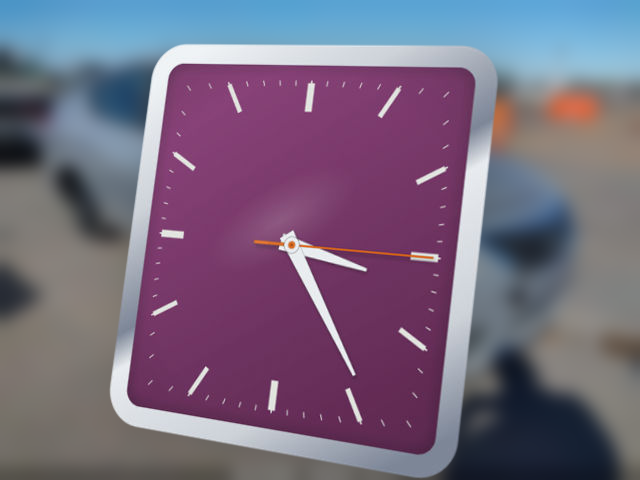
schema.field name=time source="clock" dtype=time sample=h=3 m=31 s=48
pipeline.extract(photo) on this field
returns h=3 m=24 s=15
